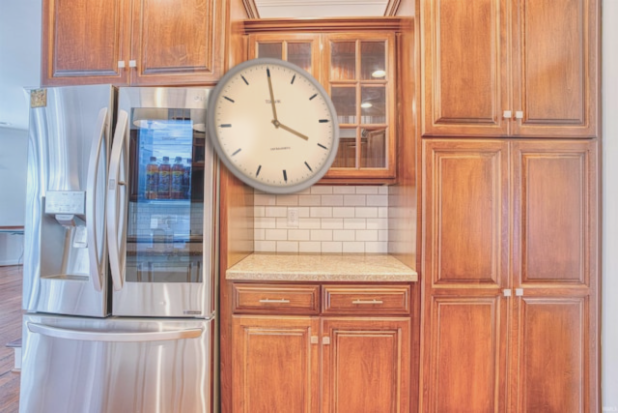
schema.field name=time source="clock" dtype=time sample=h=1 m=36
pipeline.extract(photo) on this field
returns h=4 m=0
